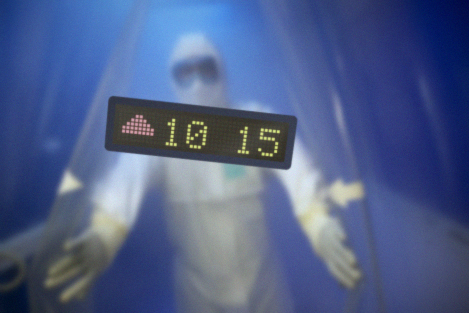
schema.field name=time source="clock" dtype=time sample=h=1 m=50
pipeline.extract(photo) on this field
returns h=10 m=15
